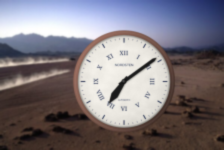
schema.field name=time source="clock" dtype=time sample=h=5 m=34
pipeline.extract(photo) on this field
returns h=7 m=9
